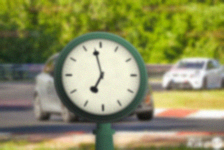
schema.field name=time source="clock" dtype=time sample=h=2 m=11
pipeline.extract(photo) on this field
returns h=6 m=58
